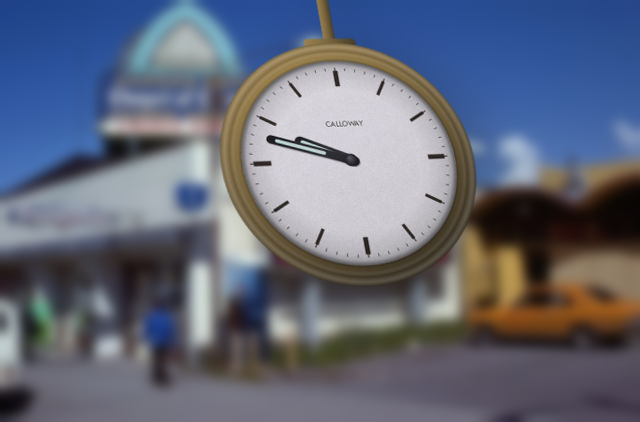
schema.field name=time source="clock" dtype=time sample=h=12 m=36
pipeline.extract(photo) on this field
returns h=9 m=48
